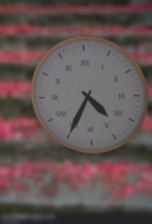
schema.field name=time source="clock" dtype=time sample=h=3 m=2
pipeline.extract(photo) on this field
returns h=4 m=35
